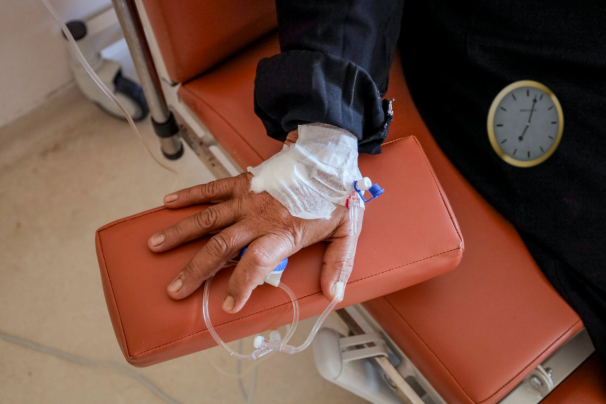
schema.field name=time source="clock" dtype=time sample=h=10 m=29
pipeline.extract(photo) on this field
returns h=7 m=3
